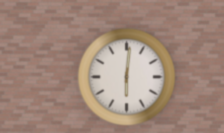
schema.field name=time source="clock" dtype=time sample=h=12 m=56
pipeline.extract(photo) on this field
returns h=6 m=1
